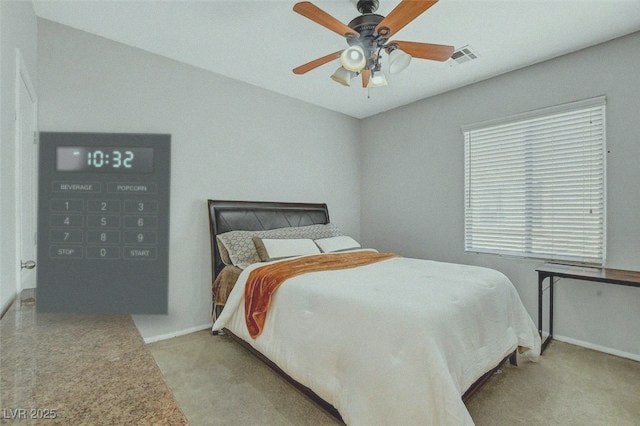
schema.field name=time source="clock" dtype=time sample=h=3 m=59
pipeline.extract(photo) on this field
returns h=10 m=32
